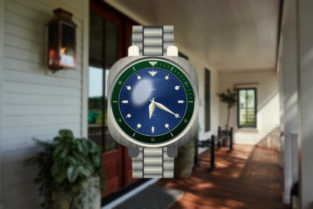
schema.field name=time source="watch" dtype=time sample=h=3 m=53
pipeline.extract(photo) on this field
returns h=6 m=20
